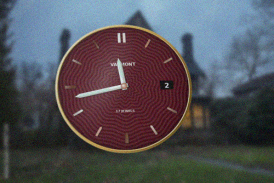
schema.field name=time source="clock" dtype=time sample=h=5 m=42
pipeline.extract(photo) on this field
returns h=11 m=43
